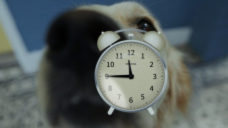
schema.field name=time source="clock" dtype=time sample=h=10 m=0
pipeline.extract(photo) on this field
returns h=11 m=45
